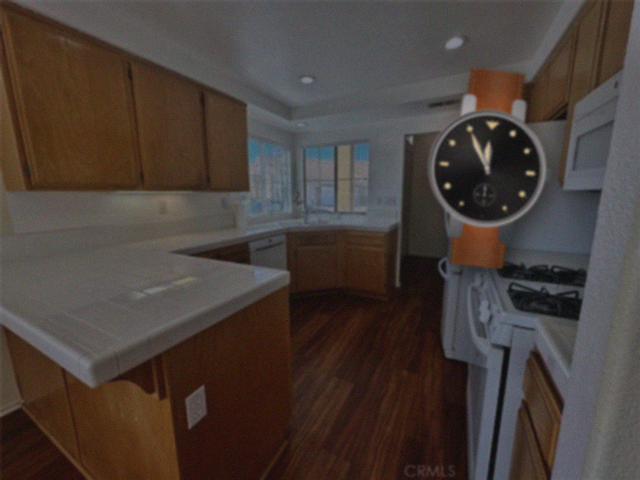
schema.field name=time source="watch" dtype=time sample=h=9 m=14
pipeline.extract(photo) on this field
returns h=11 m=55
